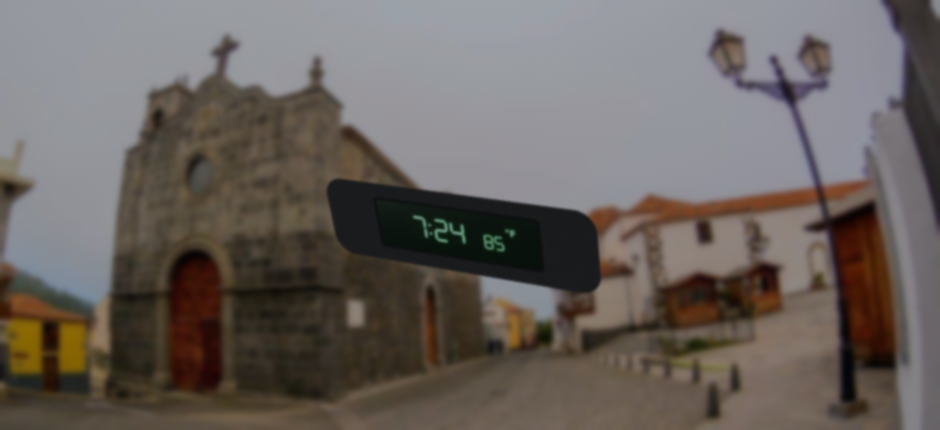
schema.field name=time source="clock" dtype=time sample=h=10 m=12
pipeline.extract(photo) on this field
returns h=7 m=24
